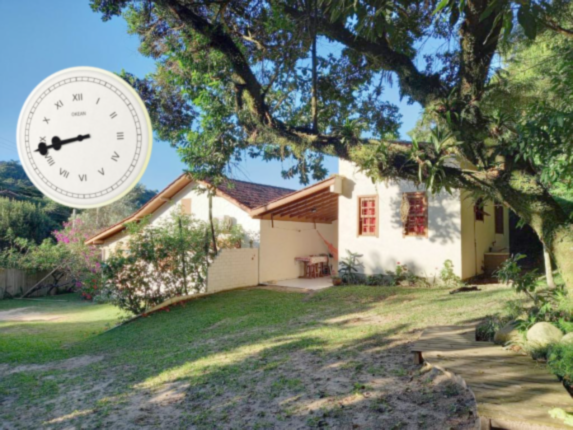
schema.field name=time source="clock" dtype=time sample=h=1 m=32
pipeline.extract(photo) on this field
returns h=8 m=43
